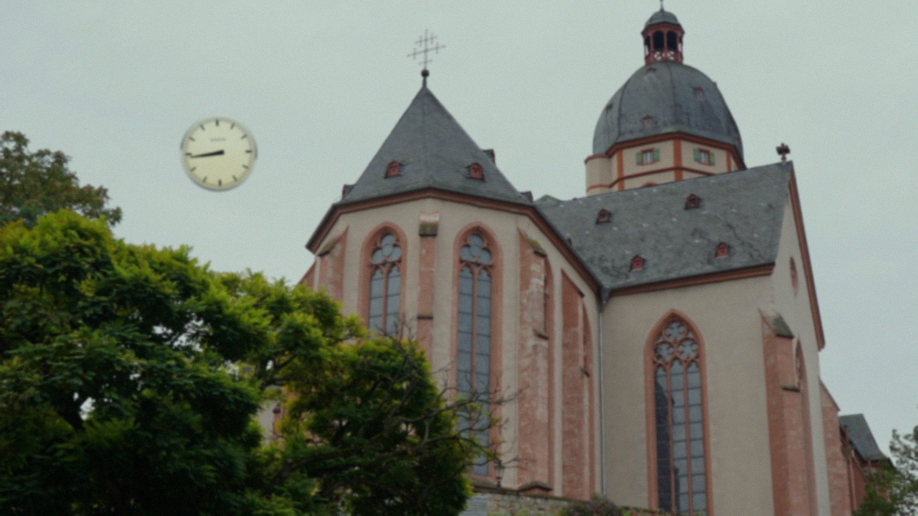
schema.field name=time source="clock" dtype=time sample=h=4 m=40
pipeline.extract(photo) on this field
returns h=8 m=44
